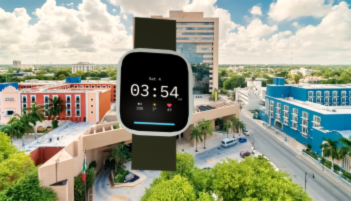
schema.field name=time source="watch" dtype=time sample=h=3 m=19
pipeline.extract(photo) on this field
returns h=3 m=54
